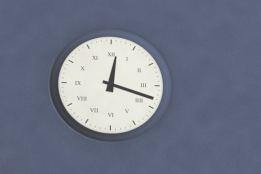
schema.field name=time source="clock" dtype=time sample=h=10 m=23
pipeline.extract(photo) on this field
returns h=12 m=18
